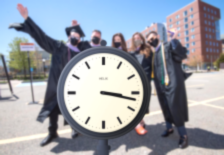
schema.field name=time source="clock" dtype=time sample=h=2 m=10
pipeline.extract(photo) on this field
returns h=3 m=17
